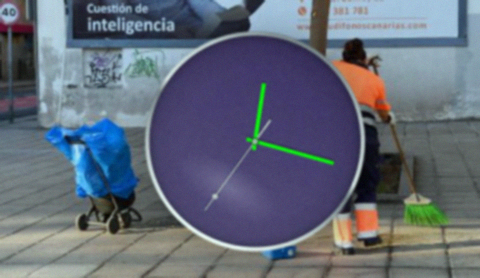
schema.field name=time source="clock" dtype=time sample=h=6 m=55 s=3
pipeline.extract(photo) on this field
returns h=12 m=17 s=36
